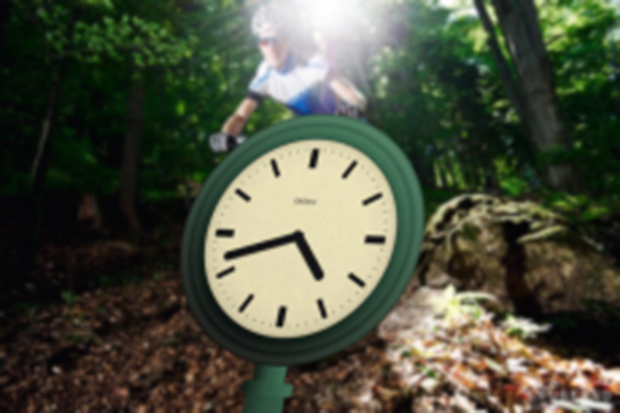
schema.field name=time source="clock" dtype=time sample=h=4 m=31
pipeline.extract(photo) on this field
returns h=4 m=42
